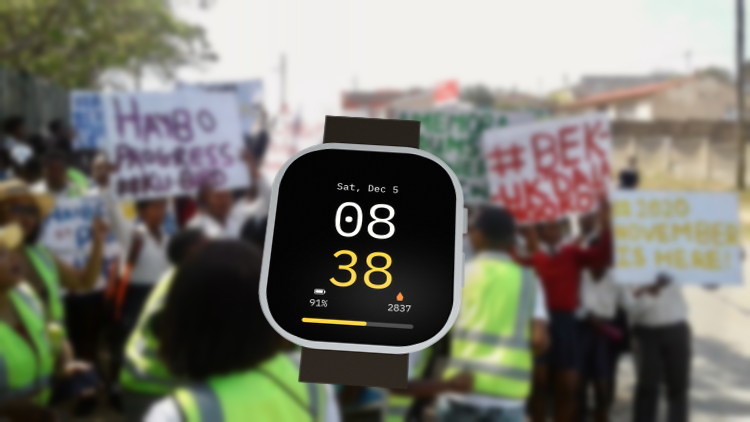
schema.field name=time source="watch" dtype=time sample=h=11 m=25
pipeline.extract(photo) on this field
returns h=8 m=38
